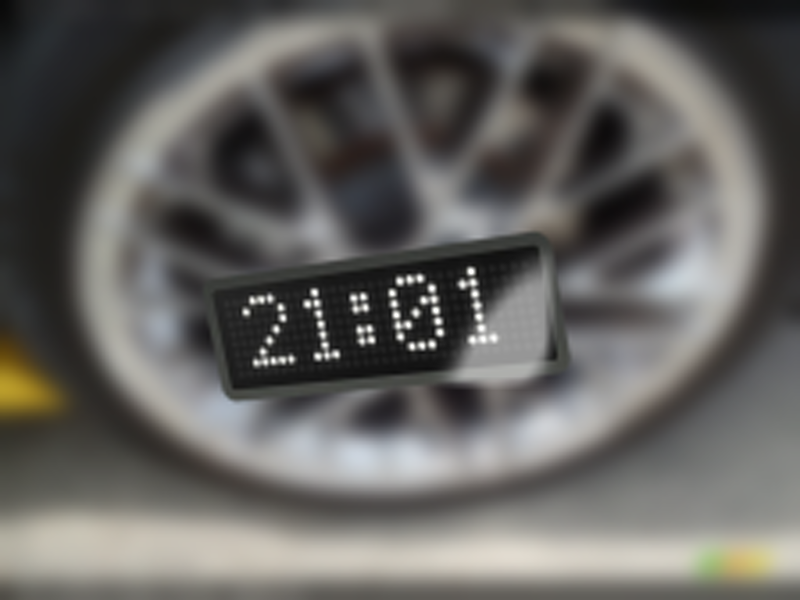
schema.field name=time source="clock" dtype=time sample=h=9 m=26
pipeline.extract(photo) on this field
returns h=21 m=1
